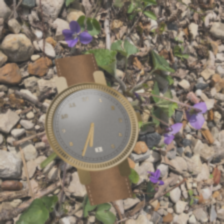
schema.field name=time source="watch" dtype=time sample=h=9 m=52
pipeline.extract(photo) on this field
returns h=6 m=35
